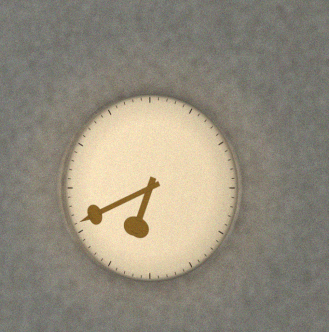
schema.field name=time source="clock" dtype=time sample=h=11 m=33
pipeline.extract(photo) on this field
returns h=6 m=41
